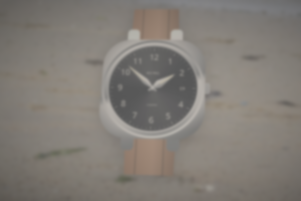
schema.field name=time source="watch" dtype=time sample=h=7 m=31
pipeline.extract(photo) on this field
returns h=1 m=52
